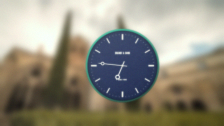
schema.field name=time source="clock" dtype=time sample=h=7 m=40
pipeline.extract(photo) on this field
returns h=6 m=46
